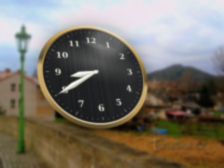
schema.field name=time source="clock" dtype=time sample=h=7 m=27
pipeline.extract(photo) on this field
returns h=8 m=40
